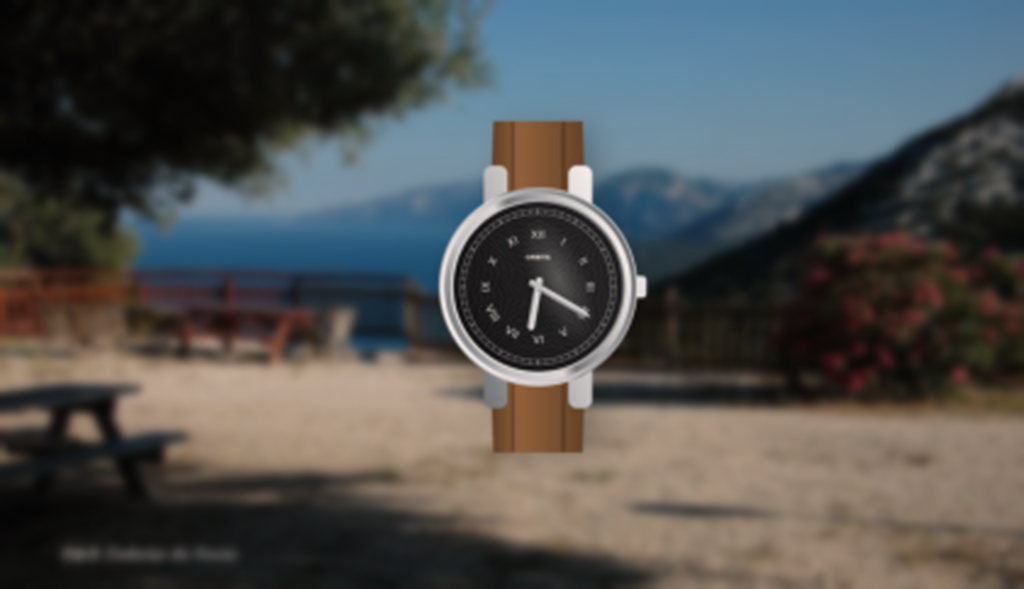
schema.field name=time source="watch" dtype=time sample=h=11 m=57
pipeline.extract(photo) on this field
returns h=6 m=20
